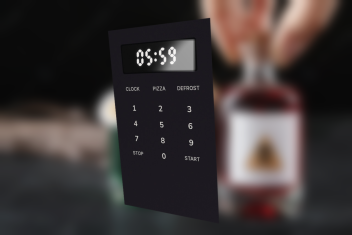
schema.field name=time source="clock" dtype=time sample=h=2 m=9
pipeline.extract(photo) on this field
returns h=5 m=59
